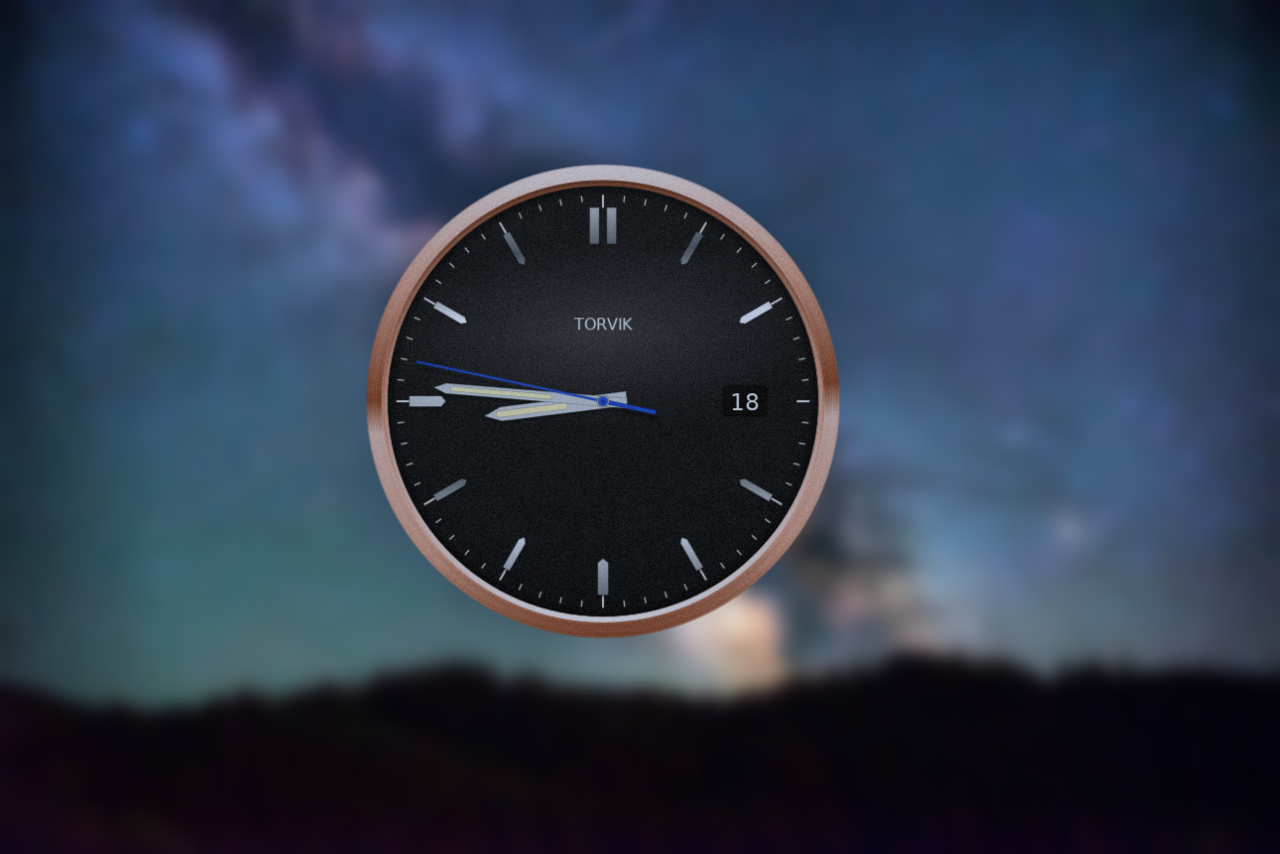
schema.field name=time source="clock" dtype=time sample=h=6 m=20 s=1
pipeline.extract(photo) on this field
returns h=8 m=45 s=47
